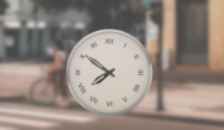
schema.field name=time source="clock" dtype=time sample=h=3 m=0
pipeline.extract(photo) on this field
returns h=7 m=51
